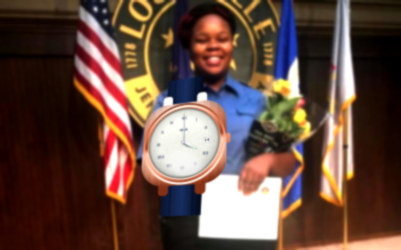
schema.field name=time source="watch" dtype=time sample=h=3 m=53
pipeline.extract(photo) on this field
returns h=4 m=0
